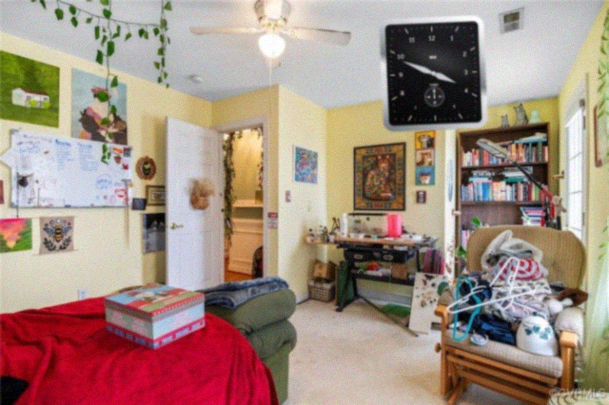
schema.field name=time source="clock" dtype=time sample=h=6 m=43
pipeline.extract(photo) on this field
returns h=3 m=49
